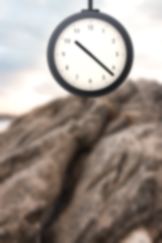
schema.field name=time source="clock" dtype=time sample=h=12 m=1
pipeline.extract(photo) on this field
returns h=10 m=22
